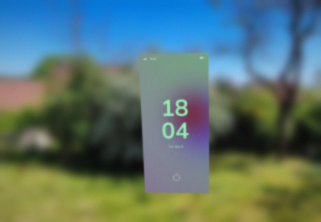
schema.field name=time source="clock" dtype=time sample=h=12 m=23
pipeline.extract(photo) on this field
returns h=18 m=4
